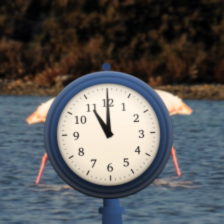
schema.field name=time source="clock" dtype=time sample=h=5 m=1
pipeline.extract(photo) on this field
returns h=11 m=0
